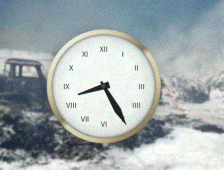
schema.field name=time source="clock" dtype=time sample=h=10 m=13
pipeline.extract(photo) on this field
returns h=8 m=25
